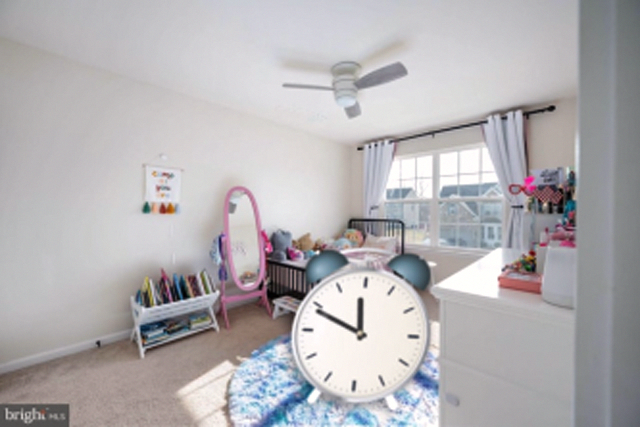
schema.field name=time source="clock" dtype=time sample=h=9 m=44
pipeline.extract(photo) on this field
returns h=11 m=49
